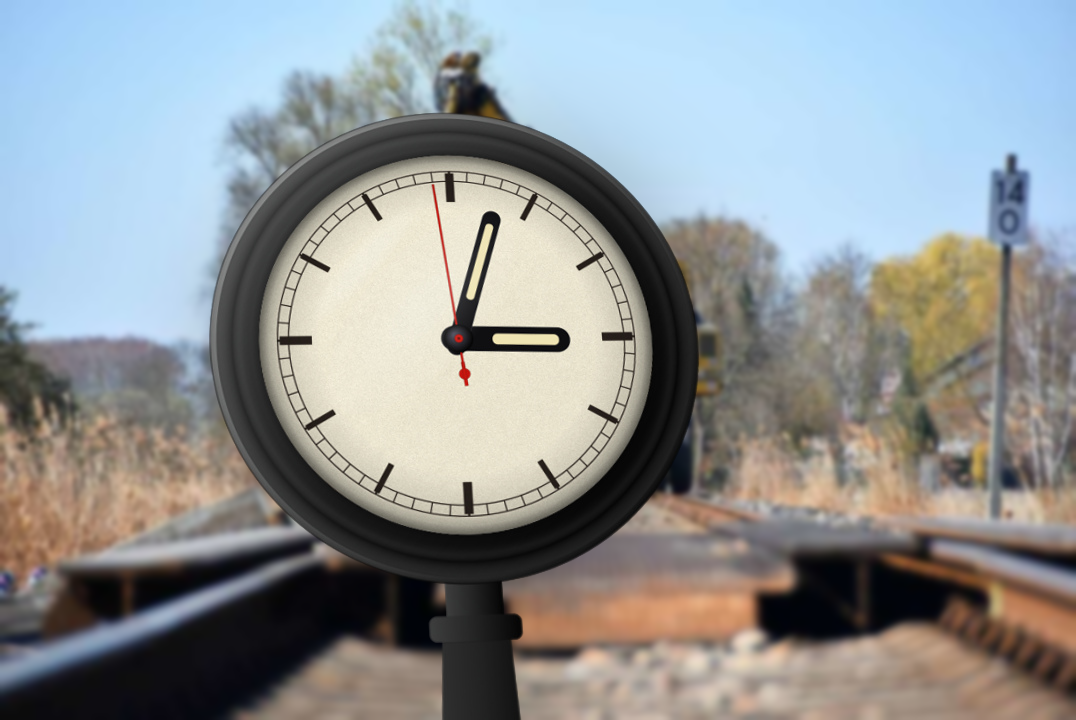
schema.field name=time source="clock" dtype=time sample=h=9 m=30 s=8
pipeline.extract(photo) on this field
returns h=3 m=2 s=59
